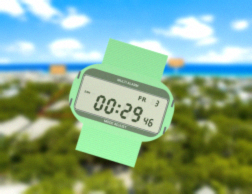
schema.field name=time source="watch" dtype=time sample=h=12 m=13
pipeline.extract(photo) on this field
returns h=0 m=29
